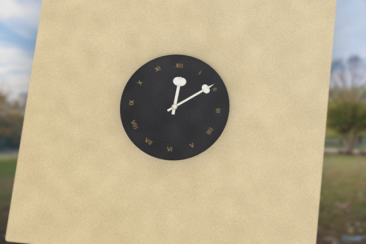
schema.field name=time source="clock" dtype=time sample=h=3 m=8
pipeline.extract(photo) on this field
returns h=12 m=9
